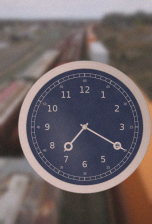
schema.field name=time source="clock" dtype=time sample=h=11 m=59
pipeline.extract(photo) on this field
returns h=7 m=20
